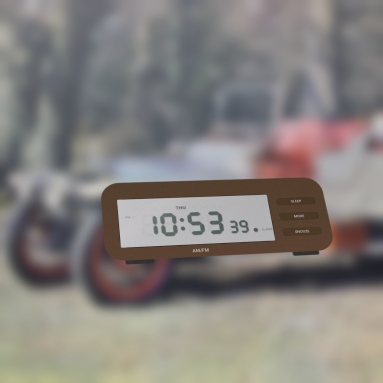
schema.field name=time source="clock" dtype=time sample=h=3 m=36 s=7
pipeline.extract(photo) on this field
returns h=10 m=53 s=39
